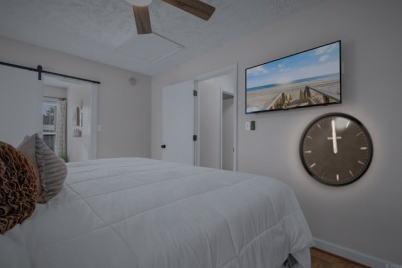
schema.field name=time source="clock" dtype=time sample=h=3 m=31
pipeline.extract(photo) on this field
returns h=12 m=0
